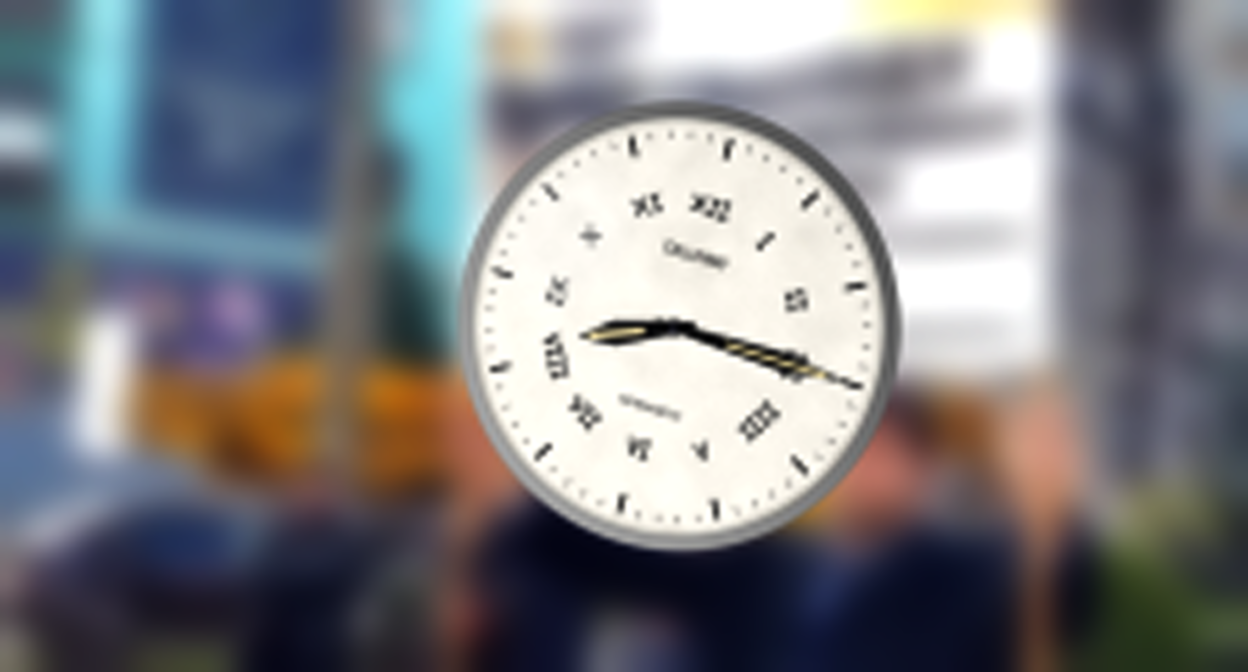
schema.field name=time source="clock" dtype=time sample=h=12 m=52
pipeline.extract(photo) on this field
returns h=8 m=15
